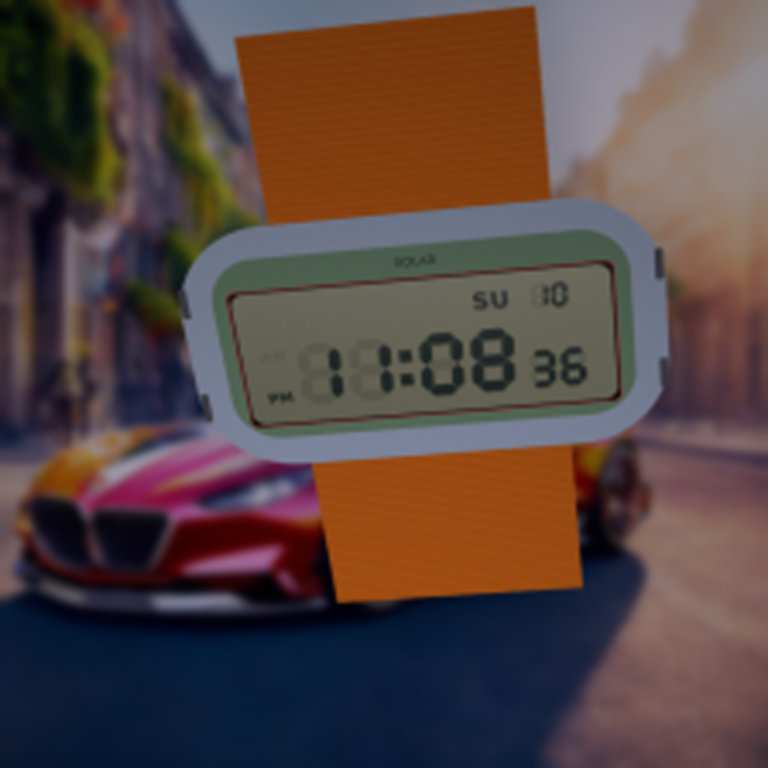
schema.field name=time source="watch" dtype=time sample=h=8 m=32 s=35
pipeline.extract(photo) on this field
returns h=11 m=8 s=36
